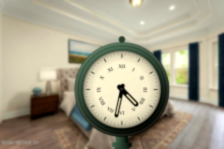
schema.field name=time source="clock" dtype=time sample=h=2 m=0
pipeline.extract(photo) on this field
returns h=4 m=32
